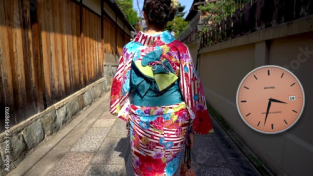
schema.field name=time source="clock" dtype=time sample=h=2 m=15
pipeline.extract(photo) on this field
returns h=3 m=33
